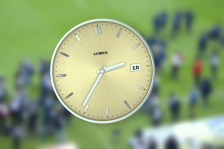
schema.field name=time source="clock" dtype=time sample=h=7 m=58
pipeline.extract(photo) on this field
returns h=2 m=36
